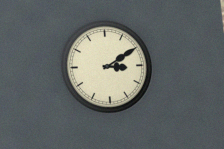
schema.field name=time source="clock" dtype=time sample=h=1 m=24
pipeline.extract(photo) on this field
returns h=3 m=10
